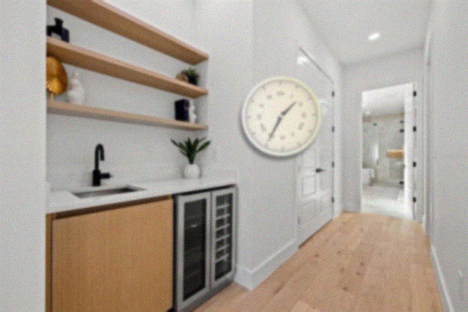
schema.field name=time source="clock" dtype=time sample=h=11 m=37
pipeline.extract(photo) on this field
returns h=1 m=35
